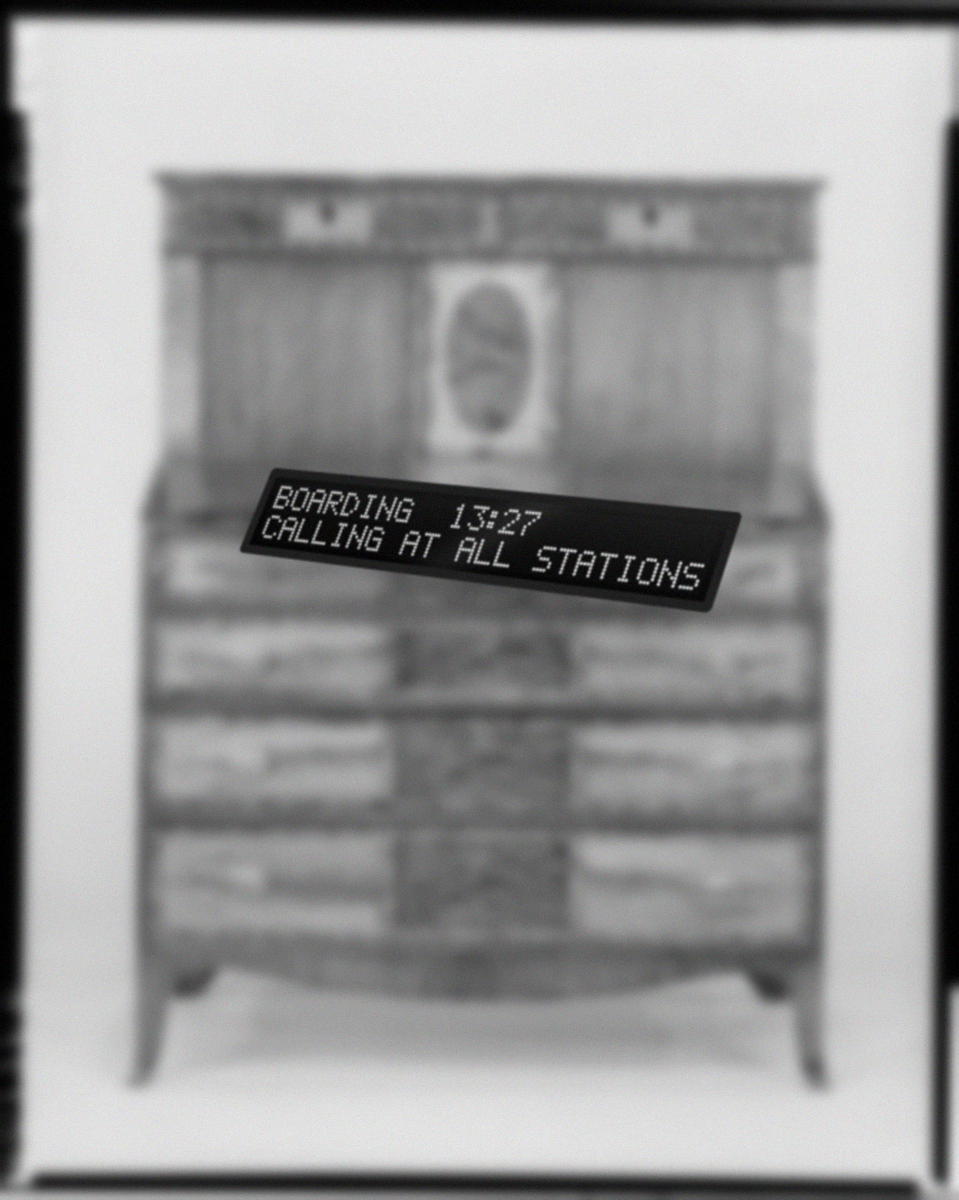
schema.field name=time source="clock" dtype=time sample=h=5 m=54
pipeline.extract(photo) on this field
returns h=13 m=27
